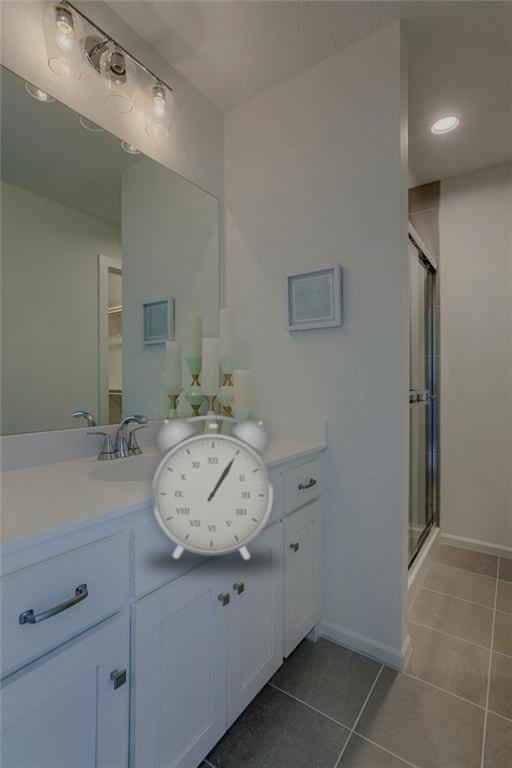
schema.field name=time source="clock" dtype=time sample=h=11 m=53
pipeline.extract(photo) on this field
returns h=1 m=5
